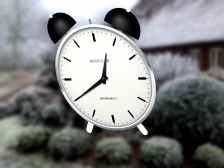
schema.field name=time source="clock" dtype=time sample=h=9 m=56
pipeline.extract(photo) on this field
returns h=12 m=40
